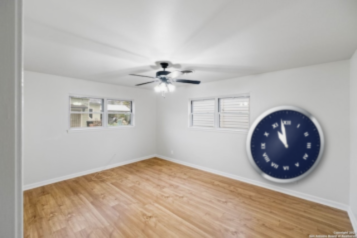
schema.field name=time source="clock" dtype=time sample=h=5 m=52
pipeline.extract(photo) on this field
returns h=10 m=58
